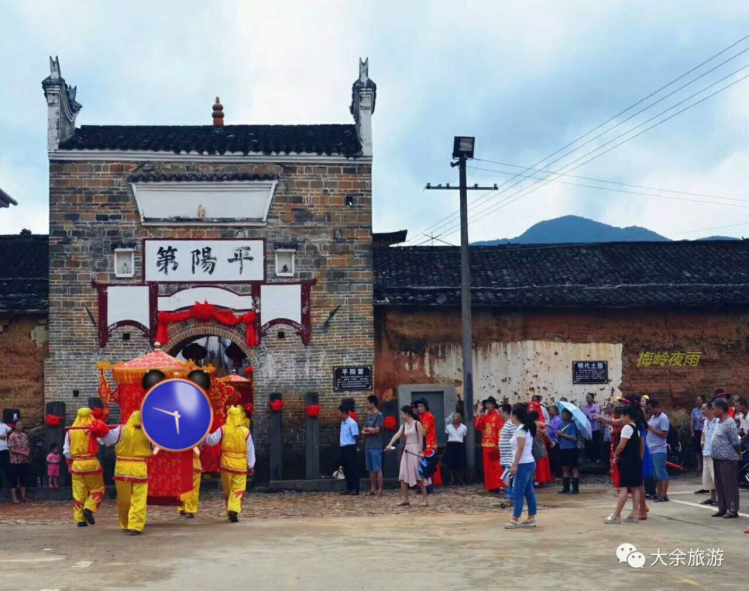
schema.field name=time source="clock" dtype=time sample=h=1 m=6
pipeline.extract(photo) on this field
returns h=5 m=48
